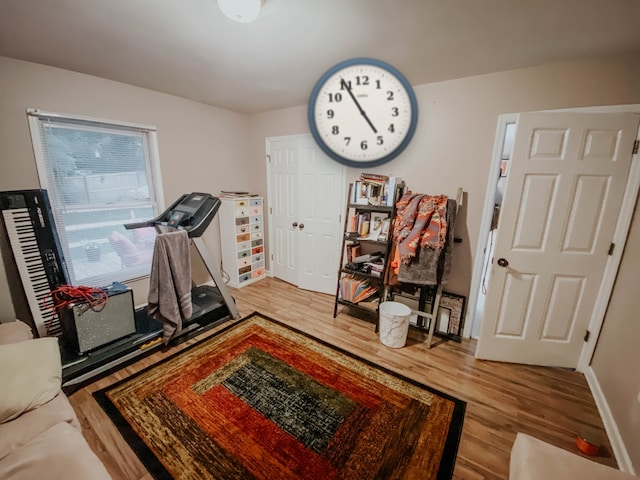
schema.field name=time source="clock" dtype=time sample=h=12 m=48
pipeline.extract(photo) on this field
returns h=4 m=55
